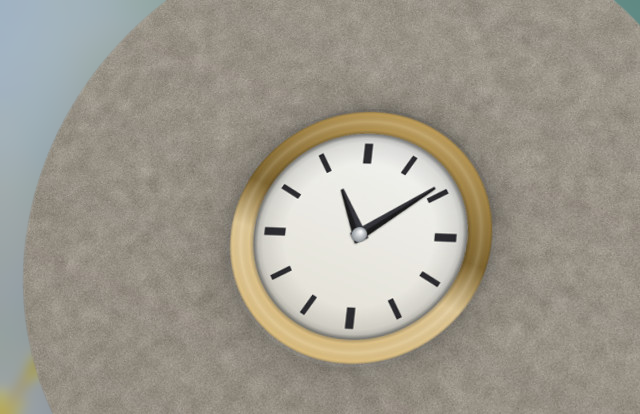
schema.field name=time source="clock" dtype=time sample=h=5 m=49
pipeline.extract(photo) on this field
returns h=11 m=9
